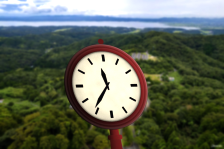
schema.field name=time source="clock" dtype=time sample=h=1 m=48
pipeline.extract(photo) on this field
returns h=11 m=36
